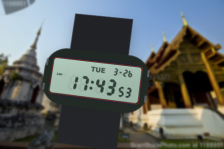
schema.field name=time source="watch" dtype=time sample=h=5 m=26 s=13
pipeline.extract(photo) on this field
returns h=17 m=43 s=53
